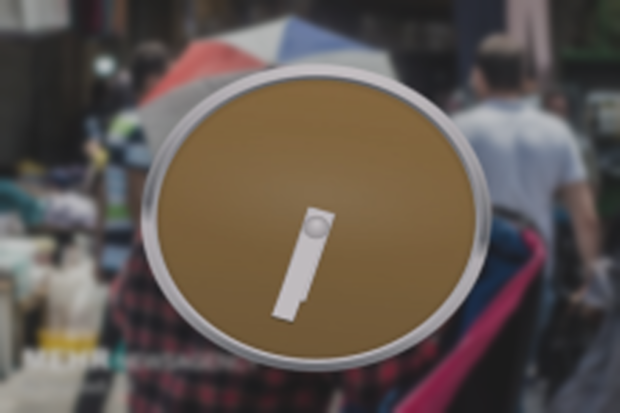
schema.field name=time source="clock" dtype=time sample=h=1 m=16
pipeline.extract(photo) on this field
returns h=6 m=33
